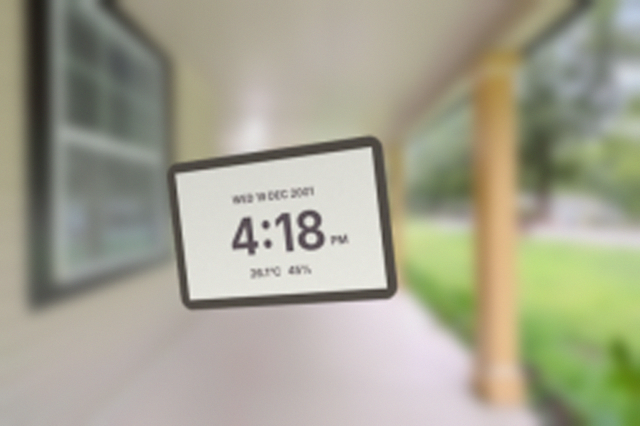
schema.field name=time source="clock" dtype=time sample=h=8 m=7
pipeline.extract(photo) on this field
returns h=4 m=18
